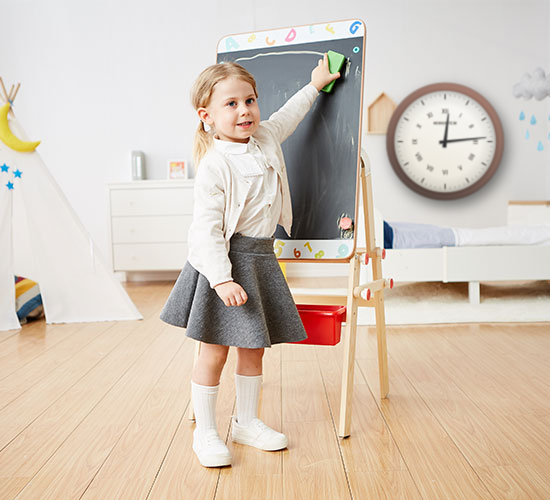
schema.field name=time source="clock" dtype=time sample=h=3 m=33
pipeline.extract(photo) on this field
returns h=12 m=14
